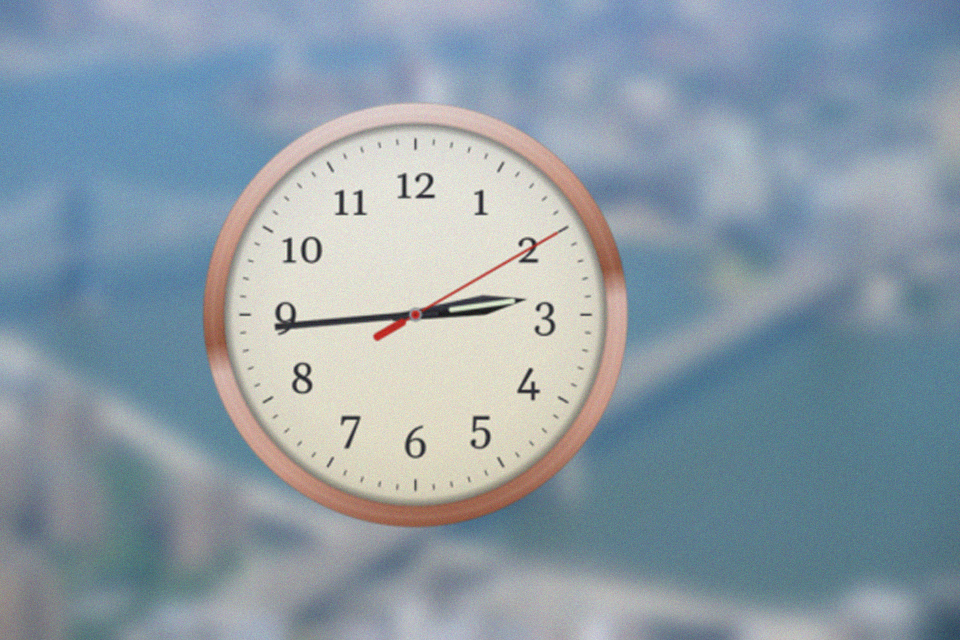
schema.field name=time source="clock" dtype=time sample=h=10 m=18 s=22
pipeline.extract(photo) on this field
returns h=2 m=44 s=10
